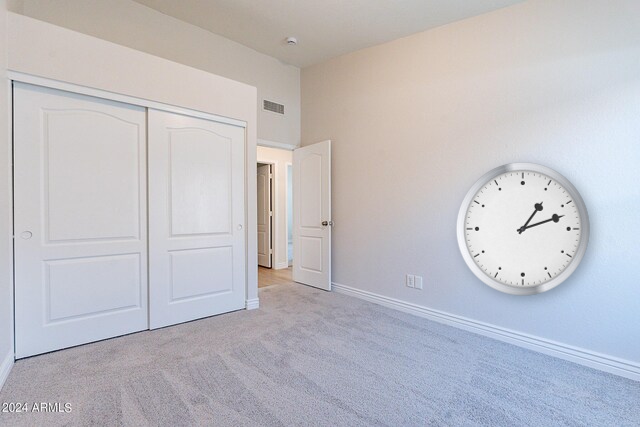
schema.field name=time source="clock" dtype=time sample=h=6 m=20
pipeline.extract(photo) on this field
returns h=1 m=12
